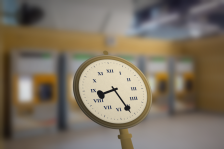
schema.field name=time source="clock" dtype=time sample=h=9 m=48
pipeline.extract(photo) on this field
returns h=8 m=26
